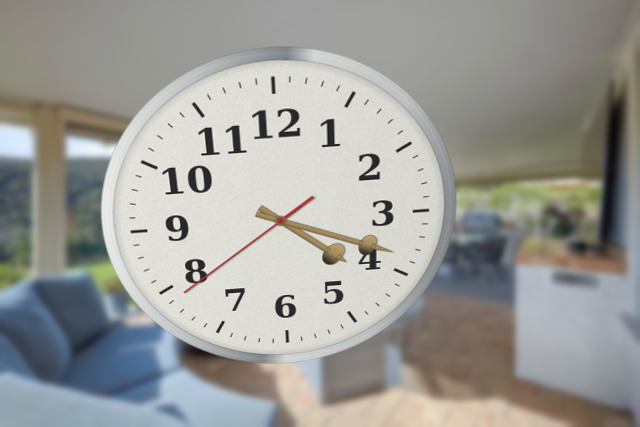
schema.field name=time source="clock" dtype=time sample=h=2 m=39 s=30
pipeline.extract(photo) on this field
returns h=4 m=18 s=39
